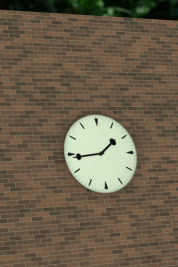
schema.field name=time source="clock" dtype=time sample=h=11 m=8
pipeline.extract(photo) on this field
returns h=1 m=44
